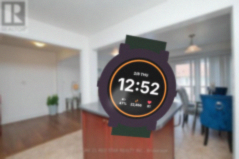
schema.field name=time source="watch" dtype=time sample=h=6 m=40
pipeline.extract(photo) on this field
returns h=12 m=52
